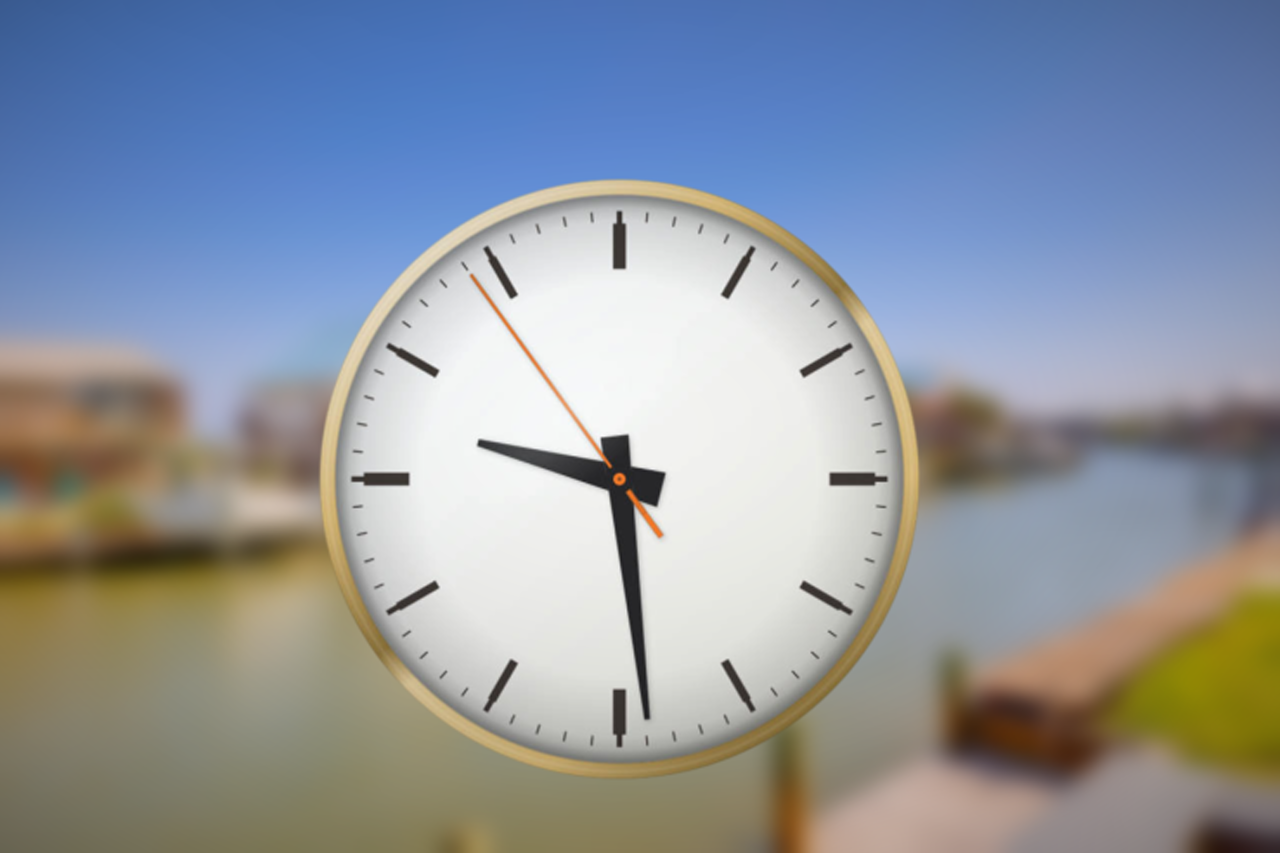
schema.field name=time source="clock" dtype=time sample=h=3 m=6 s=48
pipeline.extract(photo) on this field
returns h=9 m=28 s=54
